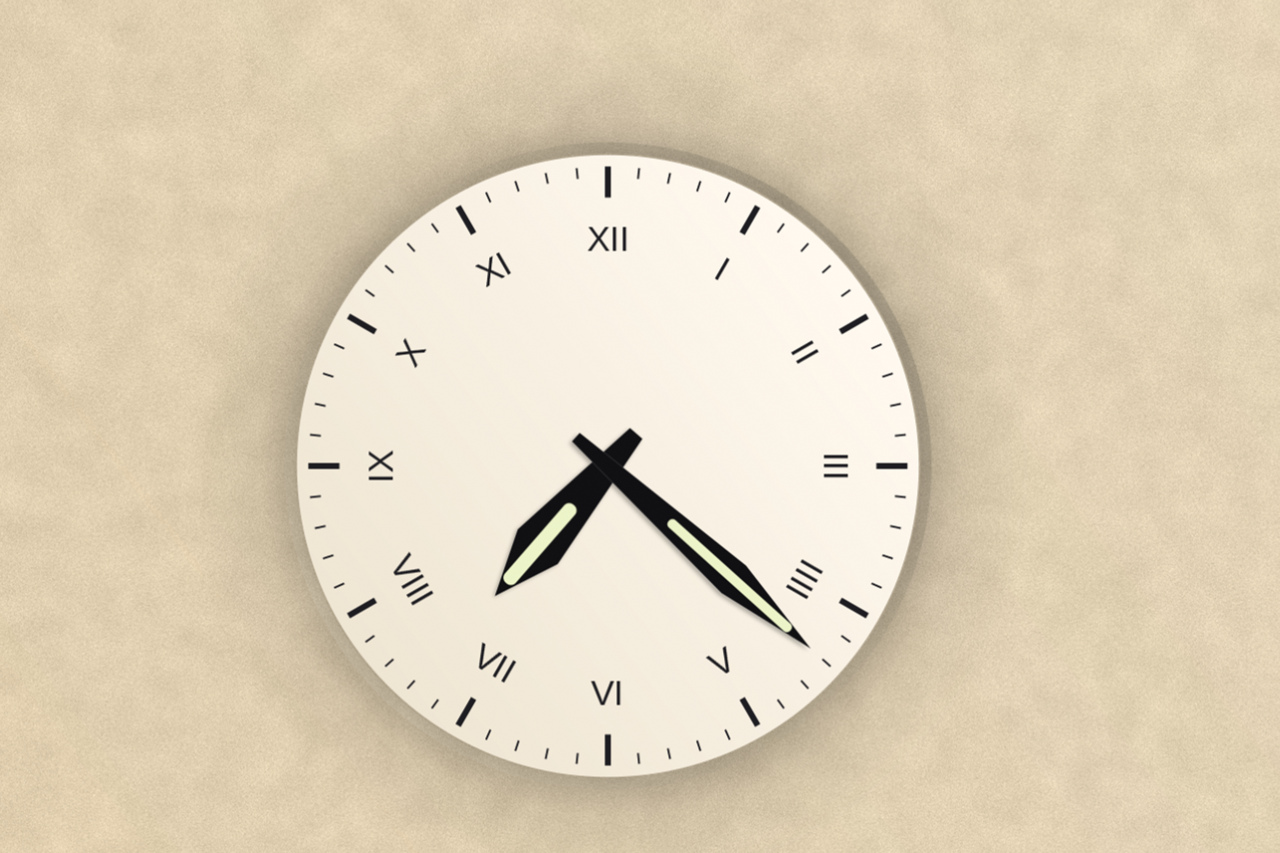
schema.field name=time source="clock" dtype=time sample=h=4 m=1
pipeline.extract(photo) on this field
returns h=7 m=22
